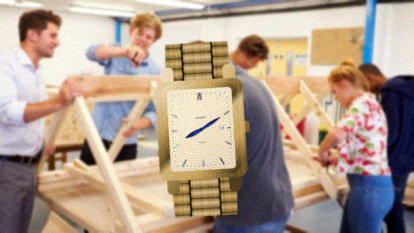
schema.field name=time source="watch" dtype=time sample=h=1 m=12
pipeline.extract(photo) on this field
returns h=8 m=10
